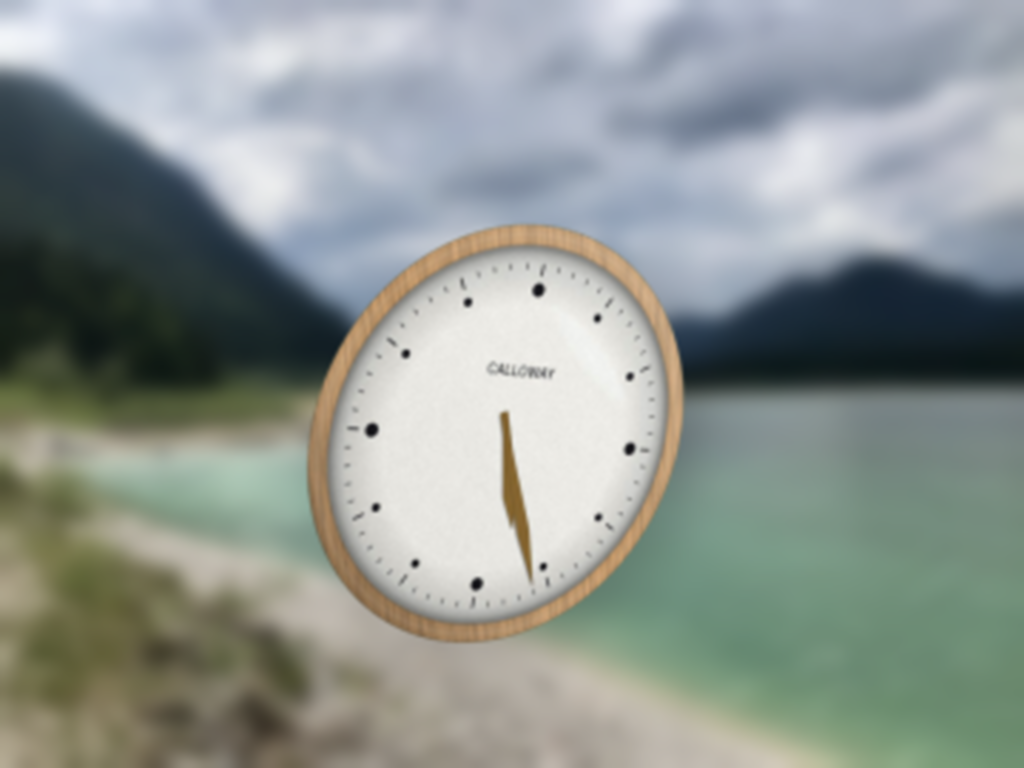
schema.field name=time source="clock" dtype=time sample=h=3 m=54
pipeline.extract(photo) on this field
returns h=5 m=26
